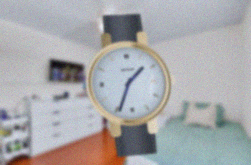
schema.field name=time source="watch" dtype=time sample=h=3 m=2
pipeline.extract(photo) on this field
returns h=1 m=34
